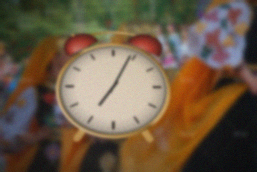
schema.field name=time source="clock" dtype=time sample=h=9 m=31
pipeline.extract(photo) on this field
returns h=7 m=4
